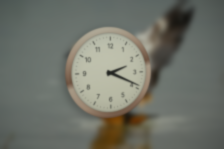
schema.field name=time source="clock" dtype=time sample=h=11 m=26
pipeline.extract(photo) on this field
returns h=2 m=19
